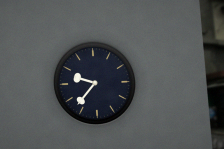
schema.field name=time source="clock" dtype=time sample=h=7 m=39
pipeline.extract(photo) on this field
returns h=9 m=37
